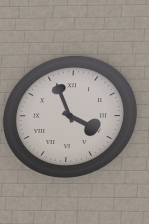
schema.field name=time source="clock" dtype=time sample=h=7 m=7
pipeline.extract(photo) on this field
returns h=3 m=56
